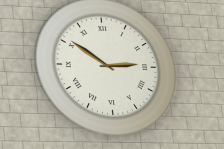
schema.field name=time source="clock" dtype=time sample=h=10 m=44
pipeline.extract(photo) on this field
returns h=2 m=51
